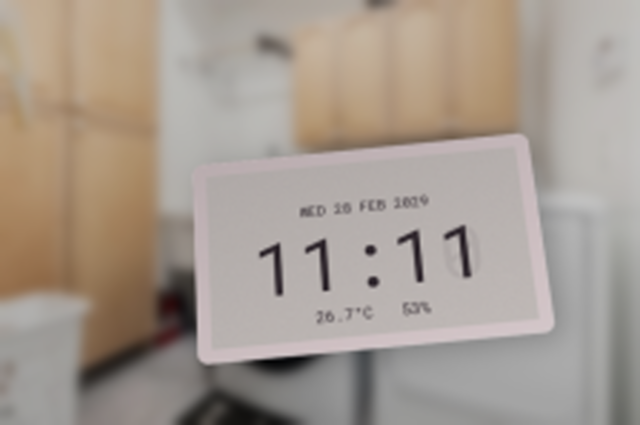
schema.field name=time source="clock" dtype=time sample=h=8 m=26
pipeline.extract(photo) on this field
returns h=11 m=11
